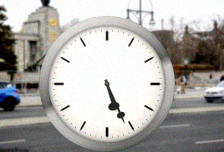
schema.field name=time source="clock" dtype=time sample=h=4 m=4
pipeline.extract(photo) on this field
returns h=5 m=26
